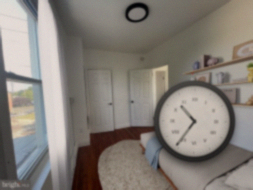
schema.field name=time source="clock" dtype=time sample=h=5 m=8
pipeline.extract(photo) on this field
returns h=10 m=36
